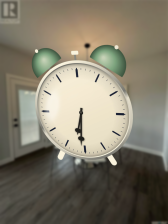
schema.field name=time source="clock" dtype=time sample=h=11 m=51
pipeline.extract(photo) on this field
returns h=6 m=31
